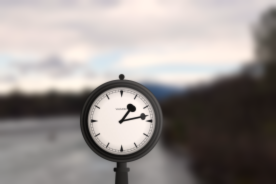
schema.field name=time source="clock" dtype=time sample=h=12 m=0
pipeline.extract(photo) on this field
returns h=1 m=13
